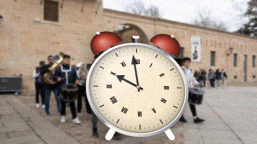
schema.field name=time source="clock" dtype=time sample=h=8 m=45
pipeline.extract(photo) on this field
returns h=9 m=59
